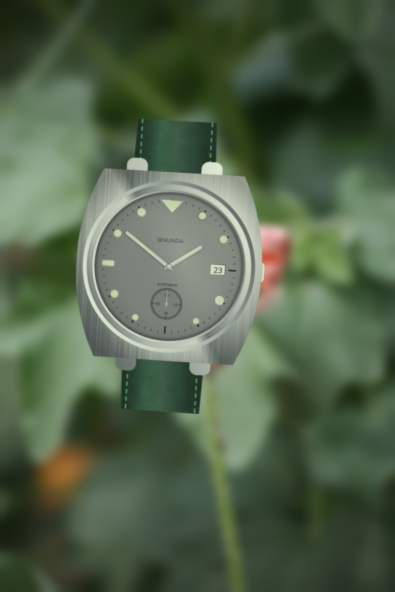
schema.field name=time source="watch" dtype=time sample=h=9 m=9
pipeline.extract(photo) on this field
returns h=1 m=51
